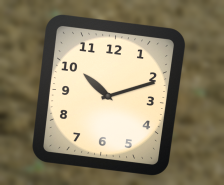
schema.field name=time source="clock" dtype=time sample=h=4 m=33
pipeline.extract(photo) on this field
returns h=10 m=11
